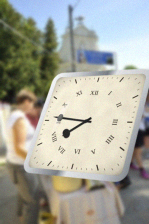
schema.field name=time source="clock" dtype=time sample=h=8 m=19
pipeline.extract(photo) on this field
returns h=7 m=46
